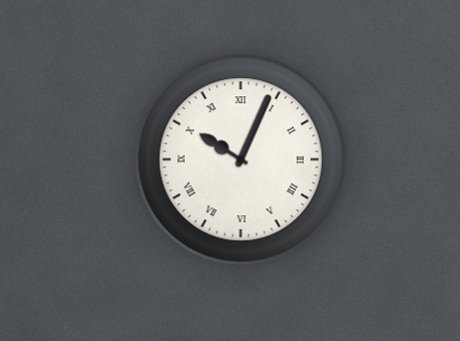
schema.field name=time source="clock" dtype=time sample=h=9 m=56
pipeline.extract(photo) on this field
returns h=10 m=4
